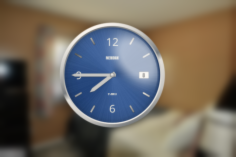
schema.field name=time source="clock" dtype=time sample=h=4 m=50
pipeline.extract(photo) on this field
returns h=7 m=45
